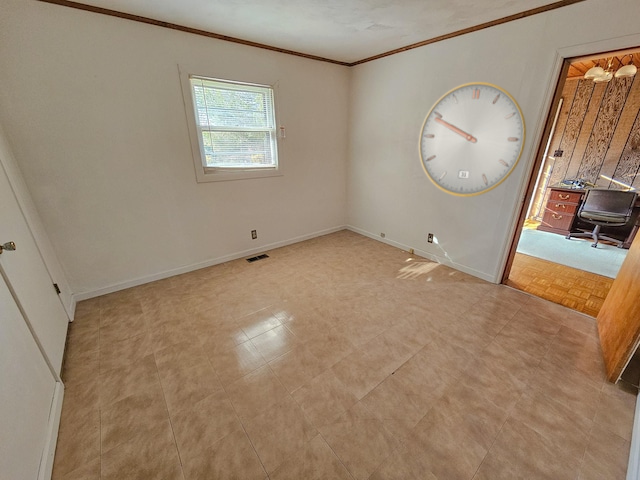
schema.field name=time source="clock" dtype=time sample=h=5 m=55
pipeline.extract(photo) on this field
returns h=9 m=49
